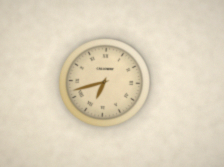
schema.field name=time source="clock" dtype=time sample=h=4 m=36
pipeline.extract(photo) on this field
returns h=6 m=42
